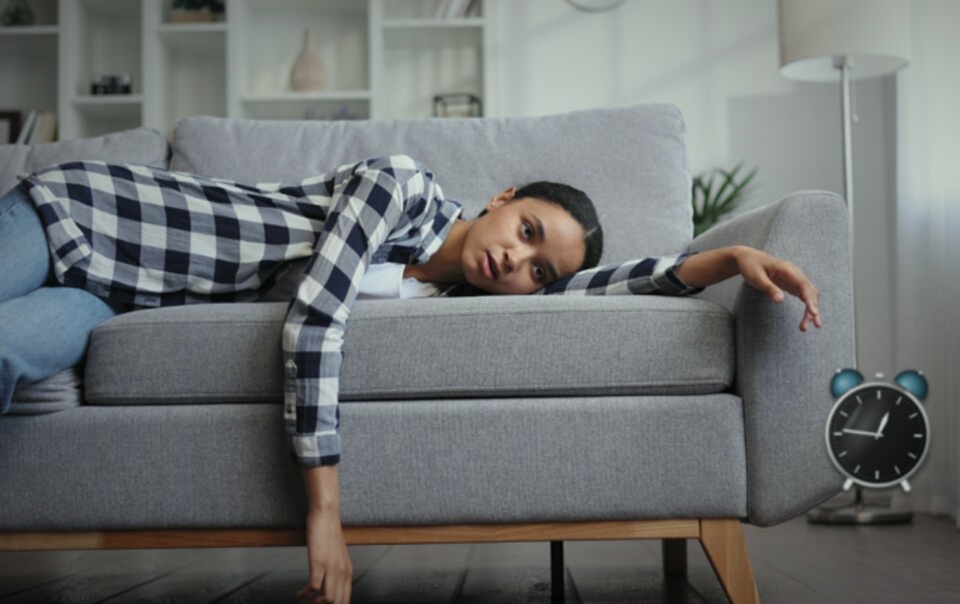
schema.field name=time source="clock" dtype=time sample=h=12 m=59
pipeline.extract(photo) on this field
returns h=12 m=46
